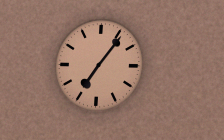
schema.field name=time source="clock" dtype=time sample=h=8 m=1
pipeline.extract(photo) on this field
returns h=7 m=6
